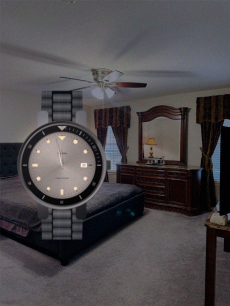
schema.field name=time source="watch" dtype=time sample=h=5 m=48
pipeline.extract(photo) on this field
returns h=11 m=58
